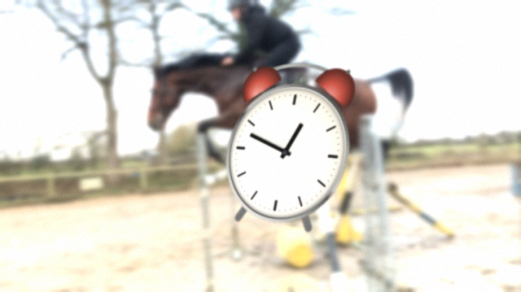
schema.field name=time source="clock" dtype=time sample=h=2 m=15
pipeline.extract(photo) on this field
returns h=12 m=48
